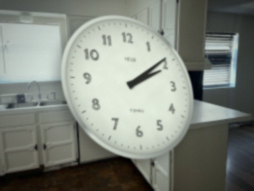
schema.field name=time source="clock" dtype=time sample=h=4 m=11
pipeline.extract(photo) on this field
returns h=2 m=9
